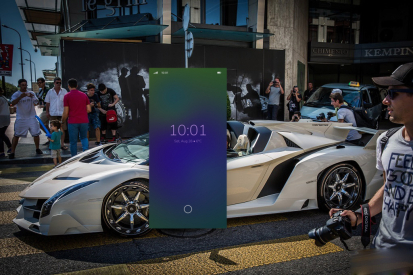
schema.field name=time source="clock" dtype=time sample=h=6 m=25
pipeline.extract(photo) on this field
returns h=10 m=1
